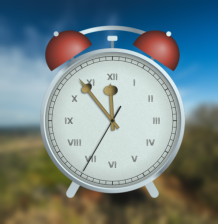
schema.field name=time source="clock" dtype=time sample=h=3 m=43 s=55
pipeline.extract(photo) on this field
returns h=11 m=53 s=35
